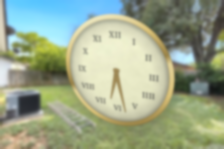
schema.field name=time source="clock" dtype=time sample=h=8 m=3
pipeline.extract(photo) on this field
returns h=6 m=28
